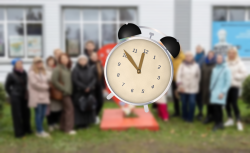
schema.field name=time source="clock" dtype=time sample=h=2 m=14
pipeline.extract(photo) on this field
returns h=11 m=51
